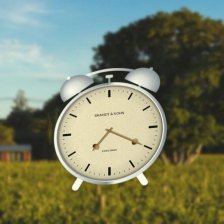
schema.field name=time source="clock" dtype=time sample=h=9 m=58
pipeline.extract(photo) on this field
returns h=7 m=20
